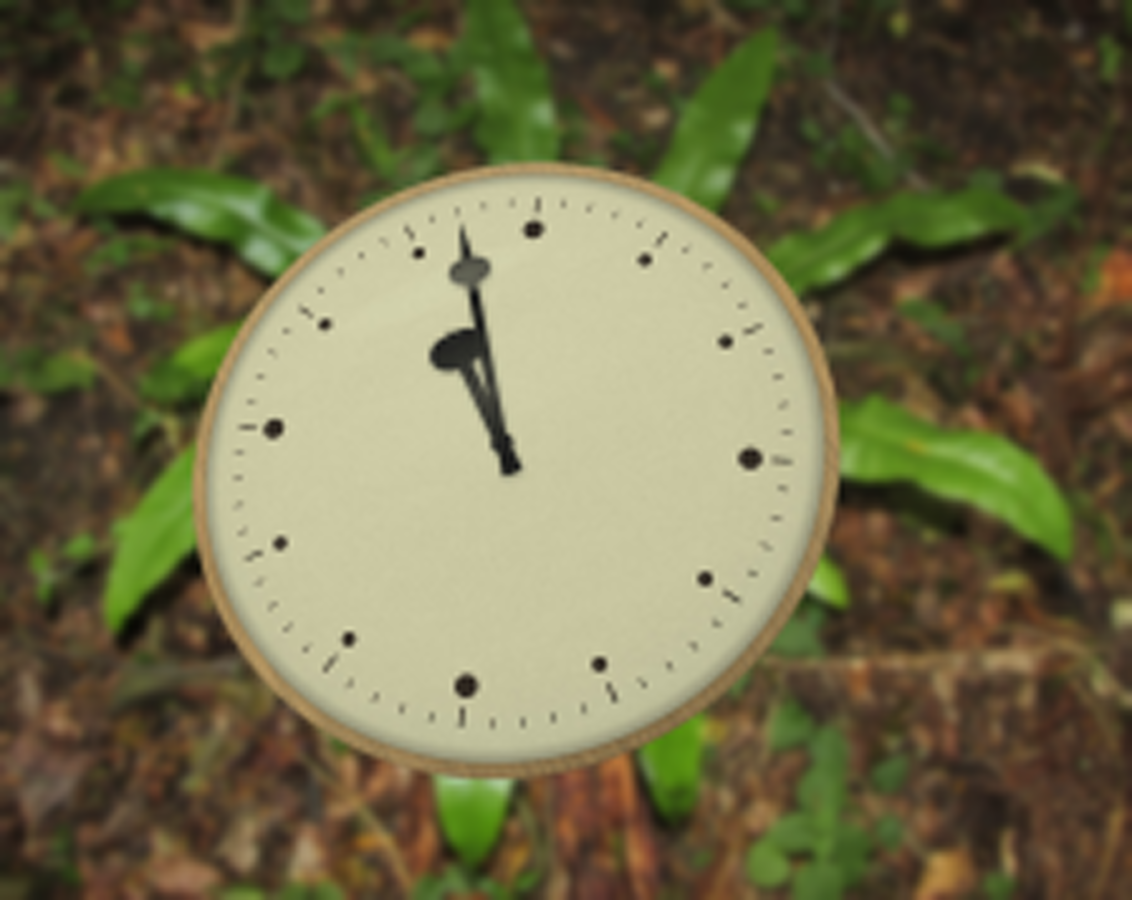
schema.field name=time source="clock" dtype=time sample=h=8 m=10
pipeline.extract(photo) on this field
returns h=10 m=57
